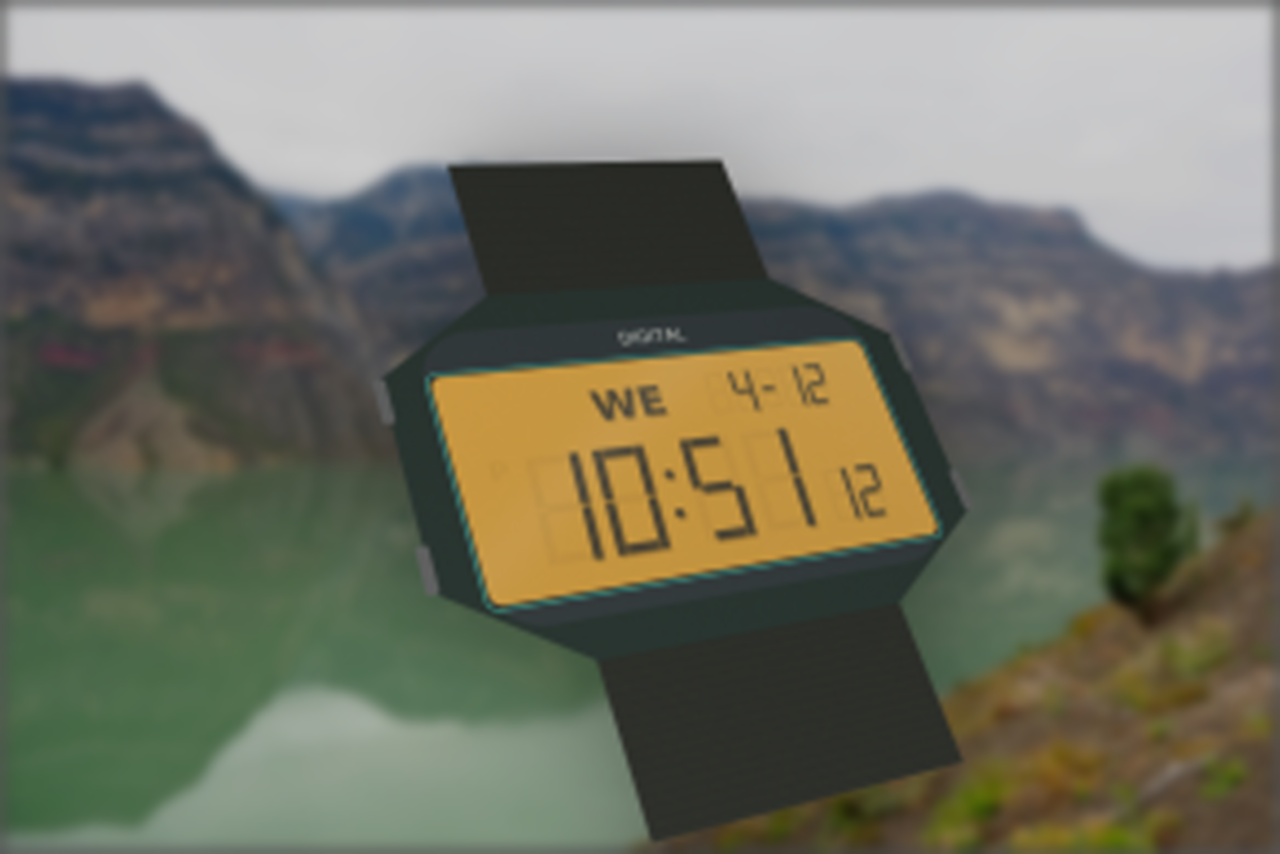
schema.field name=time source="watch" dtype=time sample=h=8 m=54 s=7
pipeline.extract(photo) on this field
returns h=10 m=51 s=12
